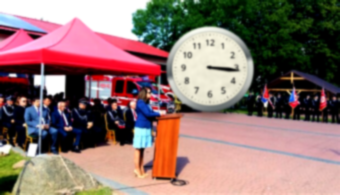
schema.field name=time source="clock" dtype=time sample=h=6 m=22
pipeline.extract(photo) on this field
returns h=3 m=16
